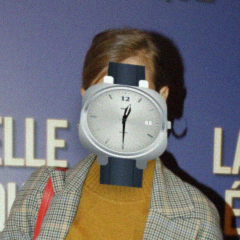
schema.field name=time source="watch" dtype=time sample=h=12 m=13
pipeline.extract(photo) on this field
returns h=12 m=30
